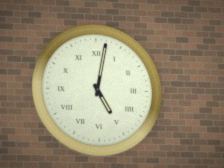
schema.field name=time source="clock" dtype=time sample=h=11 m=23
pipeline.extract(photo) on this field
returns h=5 m=2
